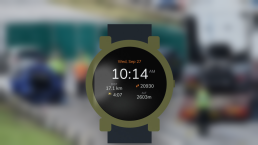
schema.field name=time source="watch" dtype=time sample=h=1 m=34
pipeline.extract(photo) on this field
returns h=10 m=14
